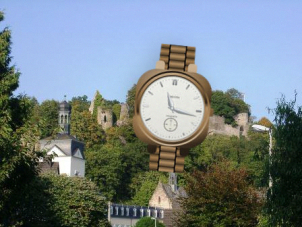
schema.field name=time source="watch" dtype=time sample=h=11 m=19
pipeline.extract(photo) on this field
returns h=11 m=17
